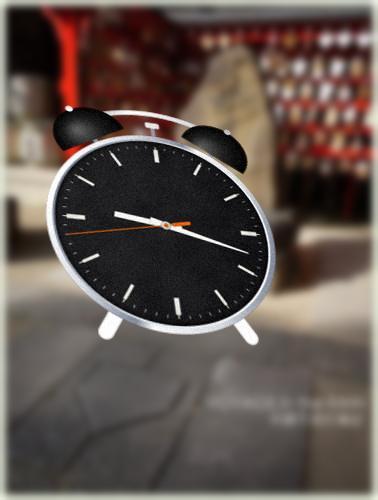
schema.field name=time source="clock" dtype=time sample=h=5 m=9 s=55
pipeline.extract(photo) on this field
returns h=9 m=17 s=43
